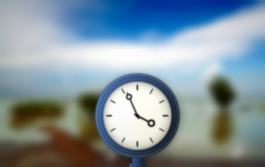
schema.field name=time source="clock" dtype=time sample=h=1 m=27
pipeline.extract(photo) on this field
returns h=3 m=56
